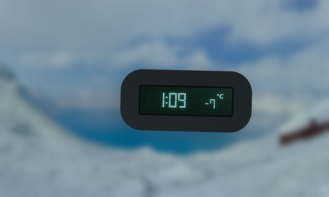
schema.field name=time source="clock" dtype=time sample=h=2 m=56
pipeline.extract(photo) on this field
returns h=1 m=9
